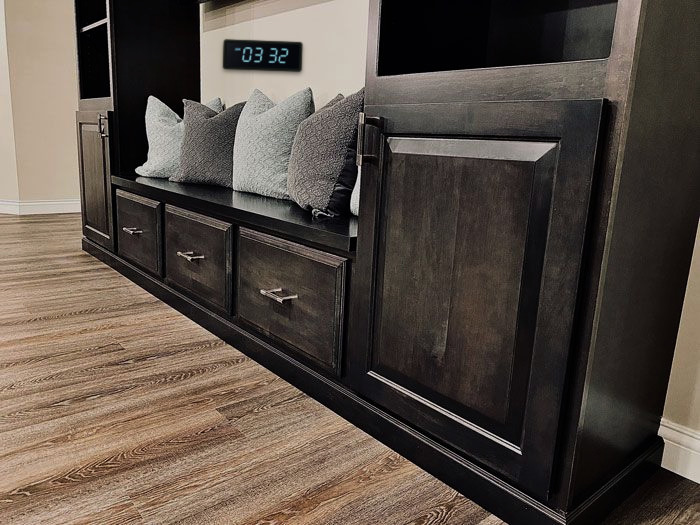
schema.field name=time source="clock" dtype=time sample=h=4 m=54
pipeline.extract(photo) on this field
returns h=3 m=32
